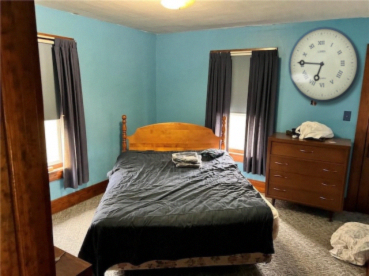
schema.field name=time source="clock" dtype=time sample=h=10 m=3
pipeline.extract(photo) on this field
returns h=6 m=46
